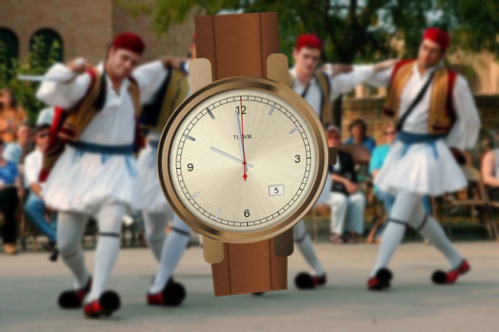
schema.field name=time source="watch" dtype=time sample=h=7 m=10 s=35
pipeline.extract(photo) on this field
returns h=9 m=59 s=0
